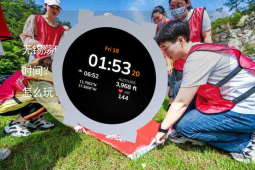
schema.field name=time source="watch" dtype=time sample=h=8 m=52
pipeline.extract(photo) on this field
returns h=1 m=53
